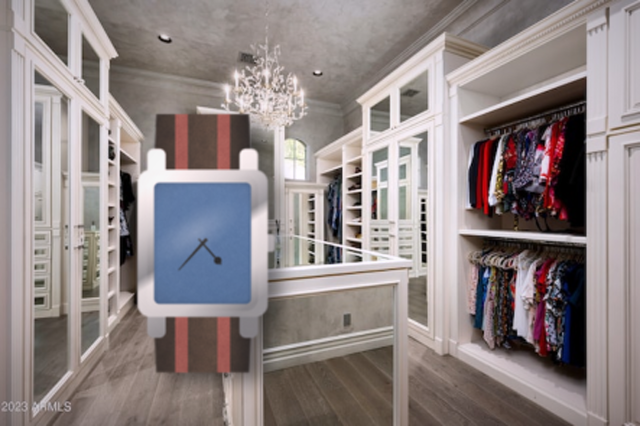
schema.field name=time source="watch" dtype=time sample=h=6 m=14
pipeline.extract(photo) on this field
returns h=4 m=37
